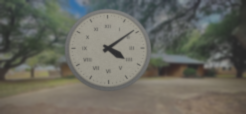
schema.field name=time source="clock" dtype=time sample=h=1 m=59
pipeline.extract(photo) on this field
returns h=4 m=9
